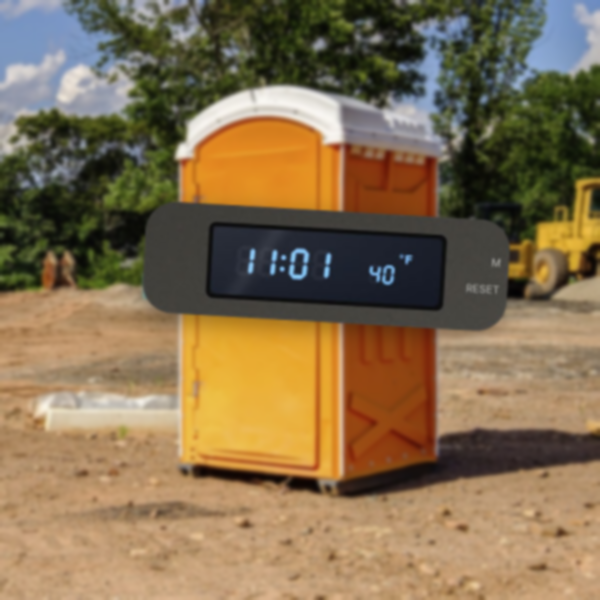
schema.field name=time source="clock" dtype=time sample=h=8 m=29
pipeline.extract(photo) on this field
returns h=11 m=1
